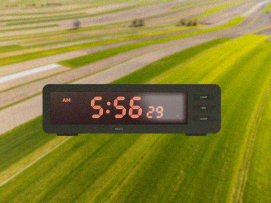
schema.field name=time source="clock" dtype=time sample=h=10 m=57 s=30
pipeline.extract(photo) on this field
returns h=5 m=56 s=29
